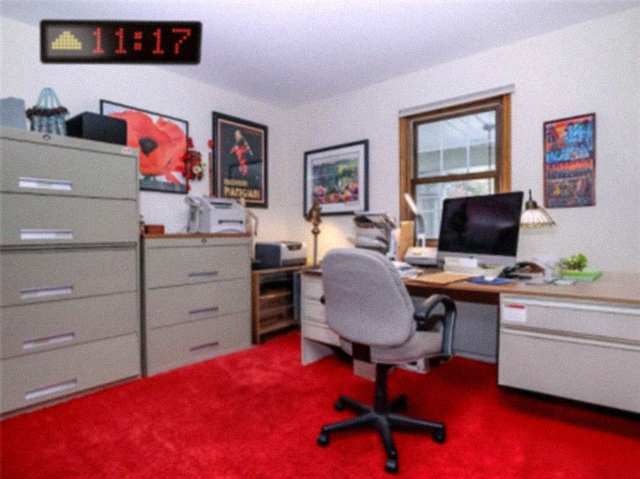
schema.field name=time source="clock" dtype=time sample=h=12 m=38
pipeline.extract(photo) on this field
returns h=11 m=17
